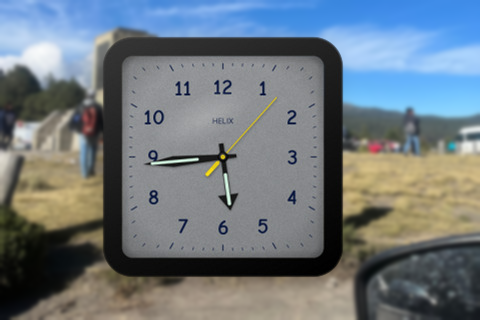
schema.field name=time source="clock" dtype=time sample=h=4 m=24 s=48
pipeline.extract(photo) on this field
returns h=5 m=44 s=7
